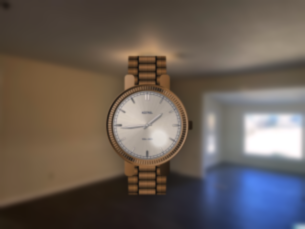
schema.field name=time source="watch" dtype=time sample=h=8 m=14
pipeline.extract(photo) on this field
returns h=1 m=44
